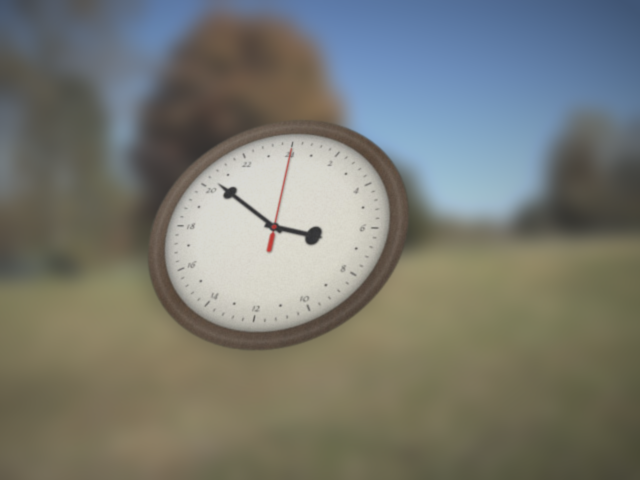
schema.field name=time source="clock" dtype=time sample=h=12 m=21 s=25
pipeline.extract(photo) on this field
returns h=6 m=51 s=0
